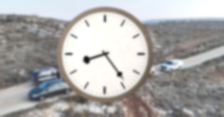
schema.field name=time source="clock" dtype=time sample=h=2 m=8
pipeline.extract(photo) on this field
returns h=8 m=24
